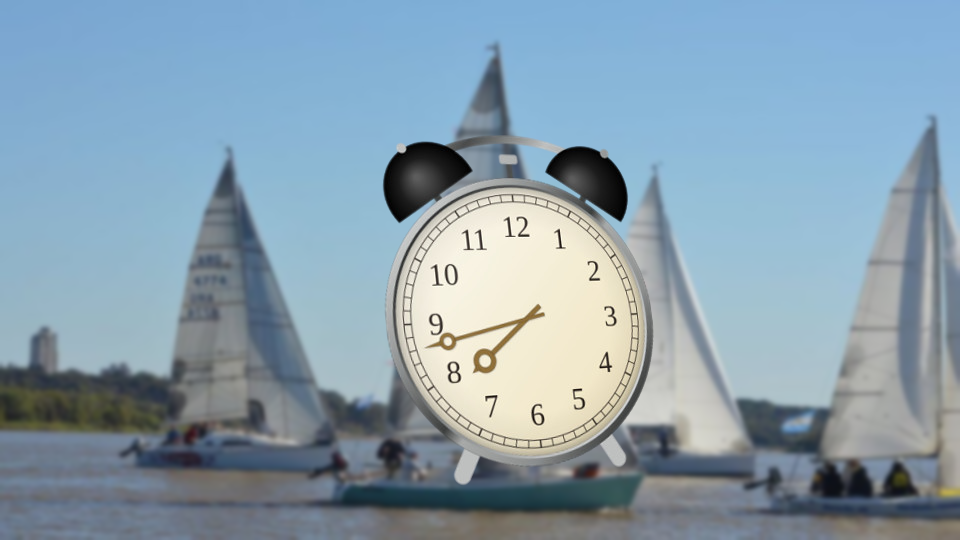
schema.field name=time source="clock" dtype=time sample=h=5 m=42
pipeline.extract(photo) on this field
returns h=7 m=43
